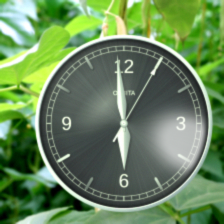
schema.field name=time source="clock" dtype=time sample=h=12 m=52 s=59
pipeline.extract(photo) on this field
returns h=5 m=59 s=5
